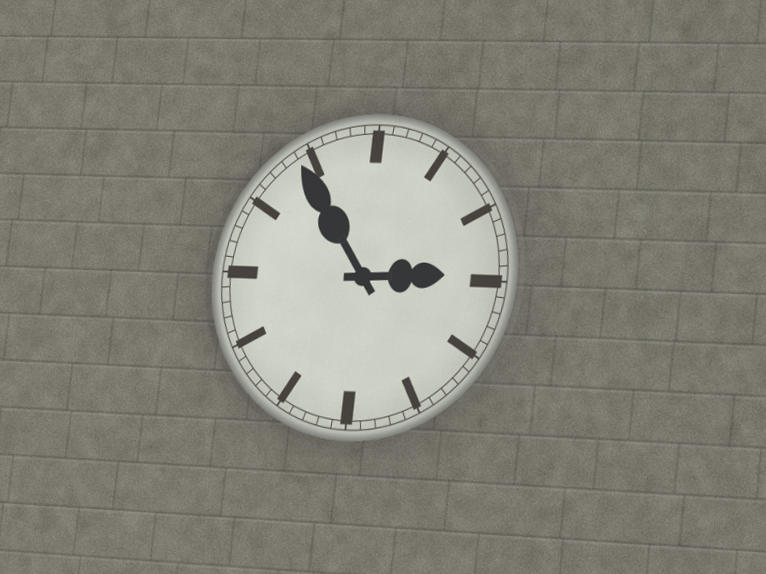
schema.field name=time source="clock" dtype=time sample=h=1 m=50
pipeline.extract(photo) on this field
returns h=2 m=54
